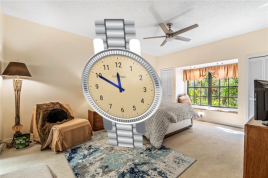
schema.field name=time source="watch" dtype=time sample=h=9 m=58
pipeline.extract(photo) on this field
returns h=11 m=50
